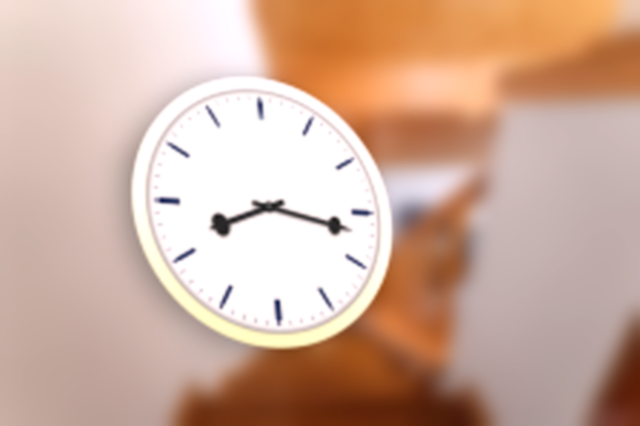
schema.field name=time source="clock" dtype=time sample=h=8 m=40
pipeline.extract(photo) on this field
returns h=8 m=17
